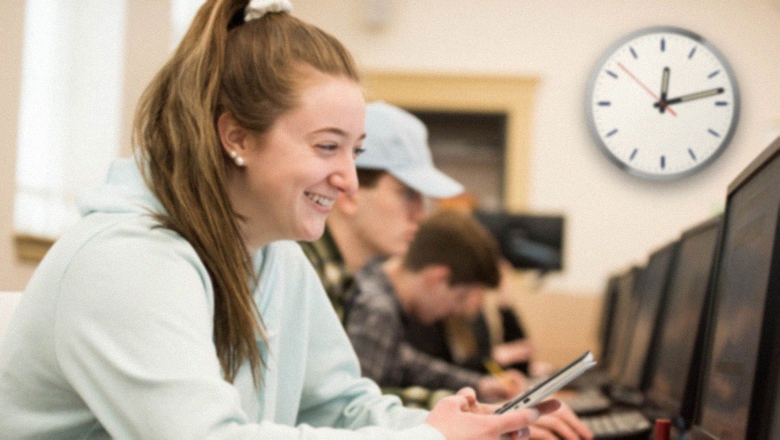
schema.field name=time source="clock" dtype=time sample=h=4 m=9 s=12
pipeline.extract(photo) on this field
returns h=12 m=12 s=52
